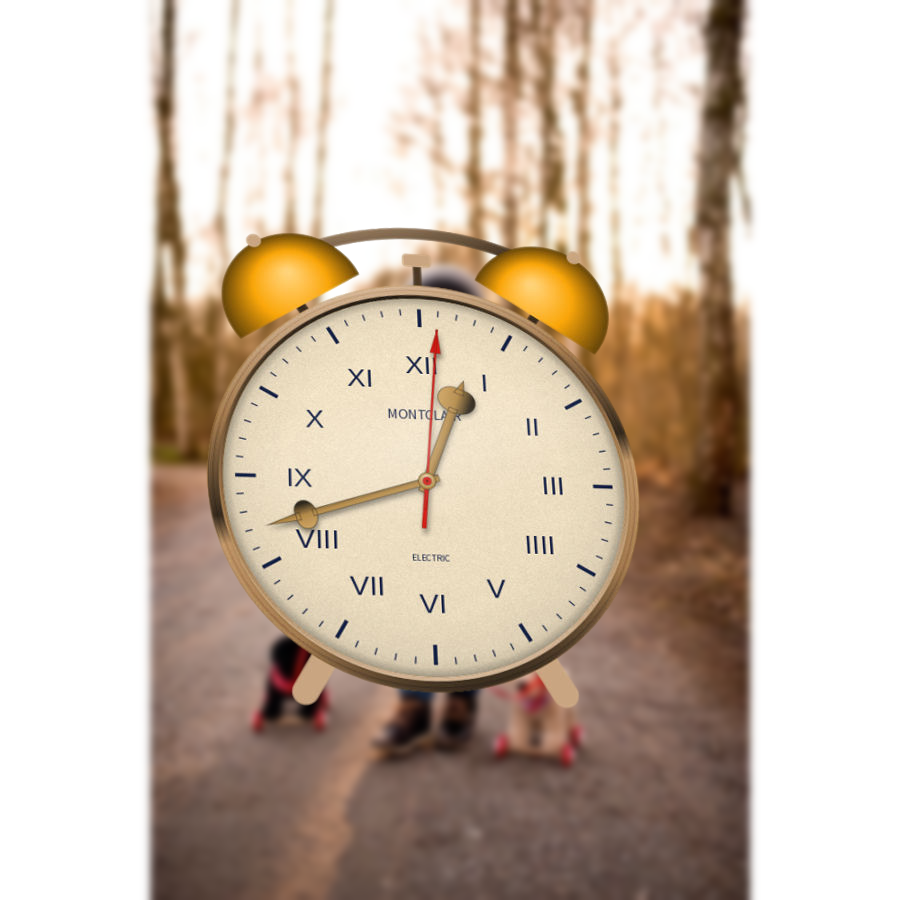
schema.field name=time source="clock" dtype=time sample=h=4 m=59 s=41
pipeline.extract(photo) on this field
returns h=12 m=42 s=1
